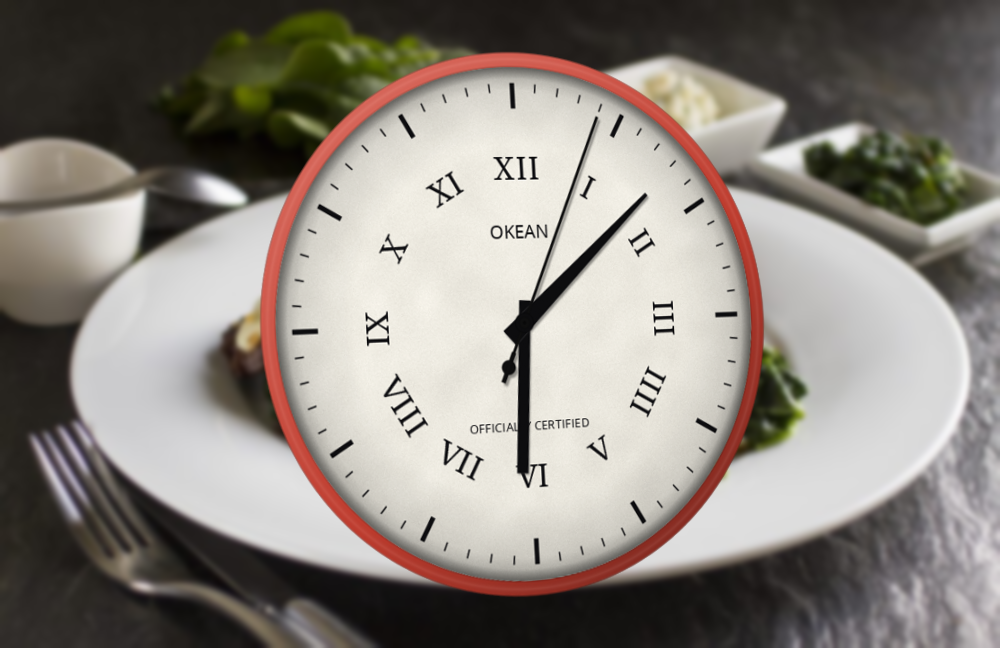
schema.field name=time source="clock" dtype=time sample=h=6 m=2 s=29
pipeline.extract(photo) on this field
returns h=6 m=8 s=4
